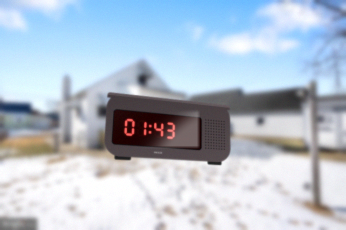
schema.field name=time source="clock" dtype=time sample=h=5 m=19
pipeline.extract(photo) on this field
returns h=1 m=43
